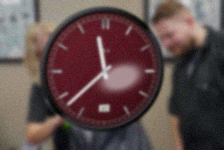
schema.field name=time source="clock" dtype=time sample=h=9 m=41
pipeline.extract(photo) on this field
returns h=11 m=38
